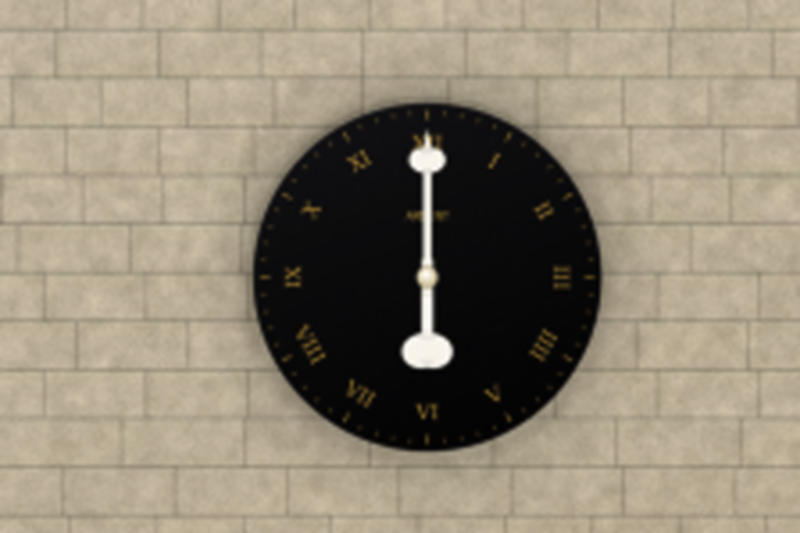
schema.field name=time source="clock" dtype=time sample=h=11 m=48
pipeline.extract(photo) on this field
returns h=6 m=0
